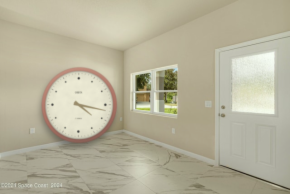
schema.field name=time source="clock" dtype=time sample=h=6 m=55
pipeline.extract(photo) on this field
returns h=4 m=17
